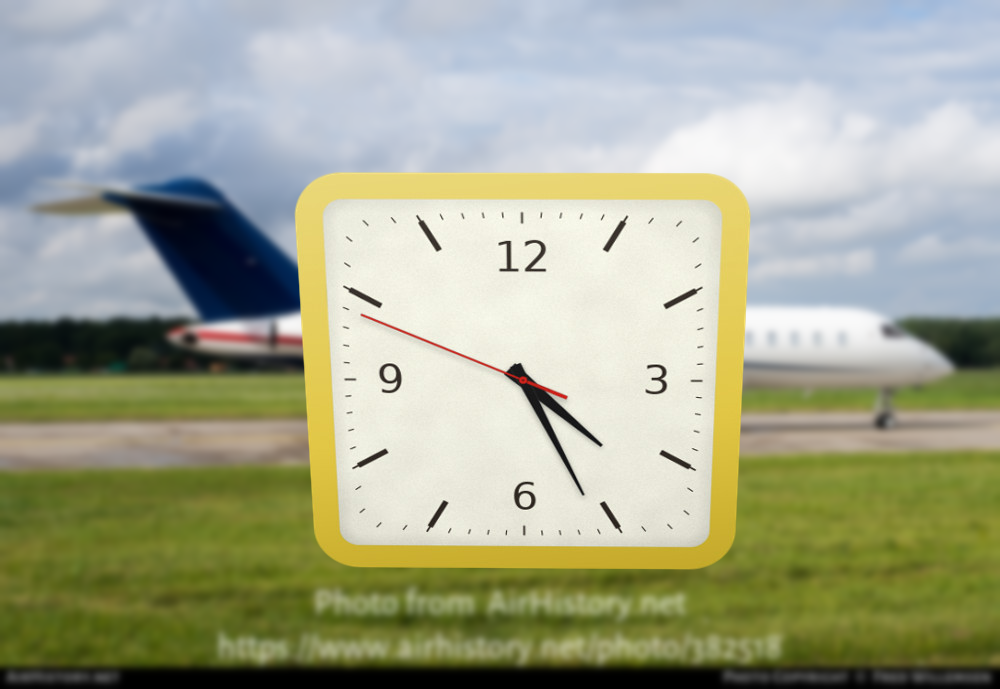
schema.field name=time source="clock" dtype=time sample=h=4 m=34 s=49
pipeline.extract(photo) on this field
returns h=4 m=25 s=49
